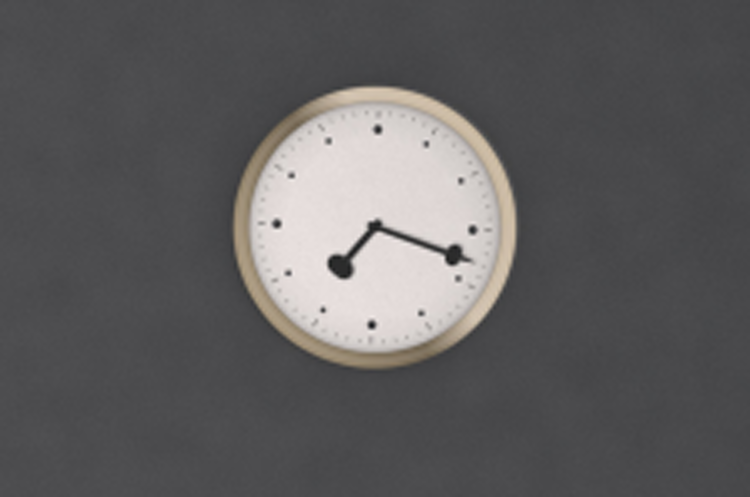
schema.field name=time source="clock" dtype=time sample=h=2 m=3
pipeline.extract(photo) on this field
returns h=7 m=18
